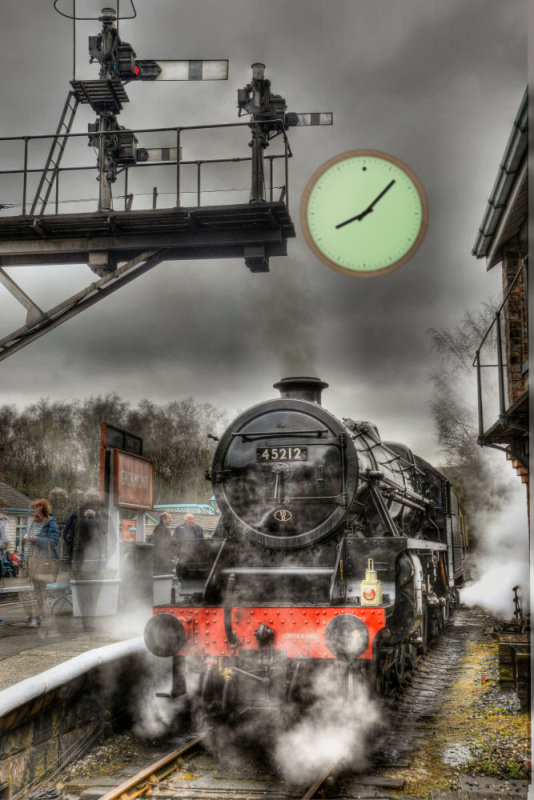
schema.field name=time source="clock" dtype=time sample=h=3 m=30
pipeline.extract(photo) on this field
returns h=8 m=7
